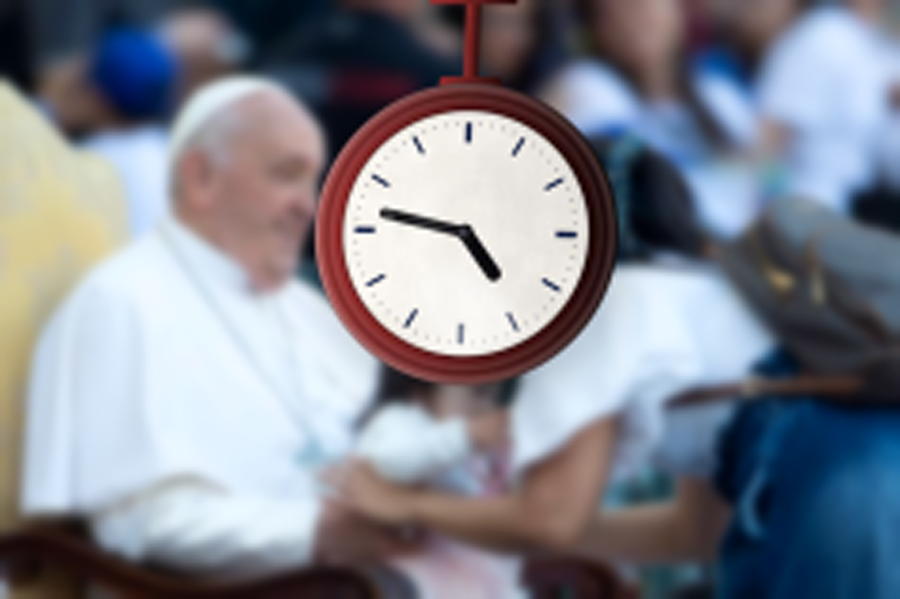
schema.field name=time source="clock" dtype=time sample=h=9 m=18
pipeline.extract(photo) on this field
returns h=4 m=47
